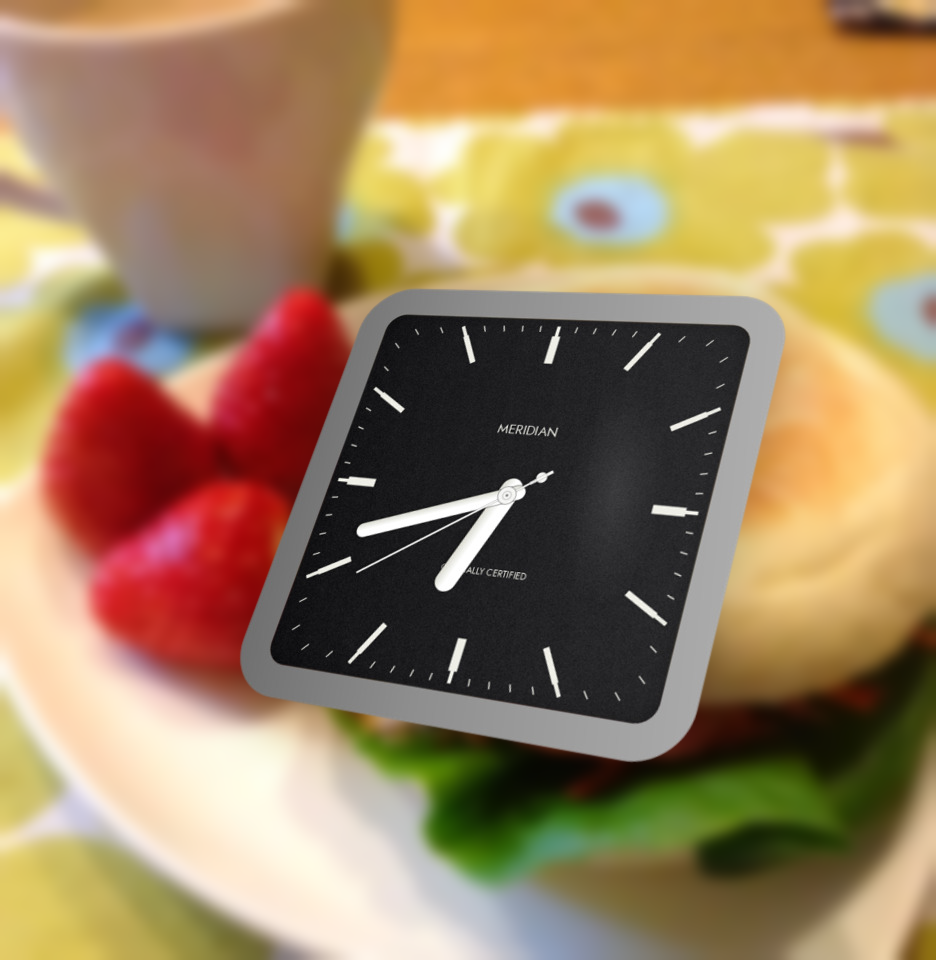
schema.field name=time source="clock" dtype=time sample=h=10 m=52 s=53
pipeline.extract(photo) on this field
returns h=6 m=41 s=39
